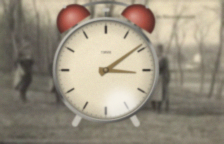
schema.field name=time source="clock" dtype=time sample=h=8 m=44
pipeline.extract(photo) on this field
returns h=3 m=9
